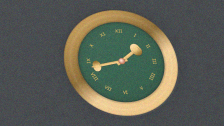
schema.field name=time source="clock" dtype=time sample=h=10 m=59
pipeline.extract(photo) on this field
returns h=1 m=43
